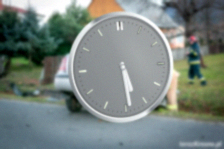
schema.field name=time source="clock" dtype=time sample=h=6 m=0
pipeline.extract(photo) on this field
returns h=5 m=29
